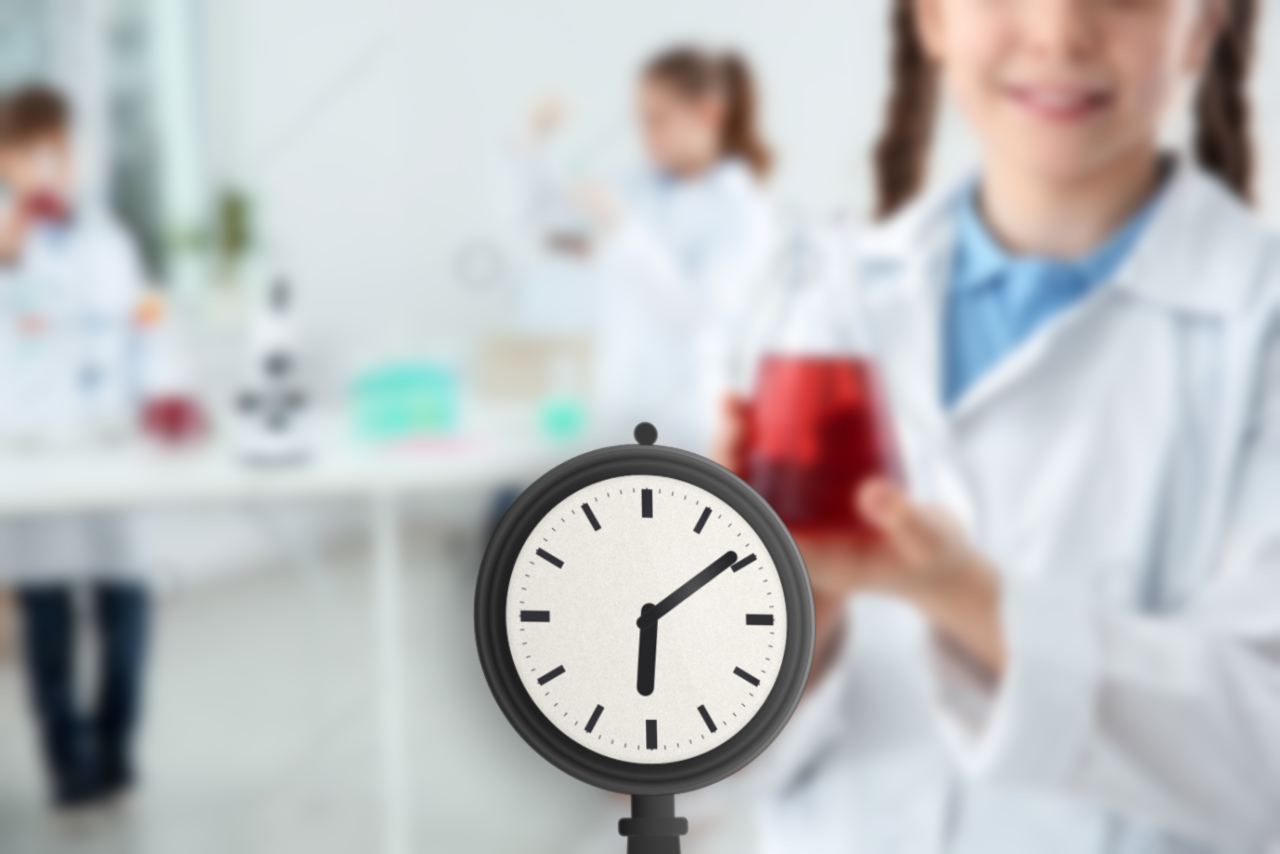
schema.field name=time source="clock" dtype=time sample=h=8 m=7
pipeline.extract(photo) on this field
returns h=6 m=9
